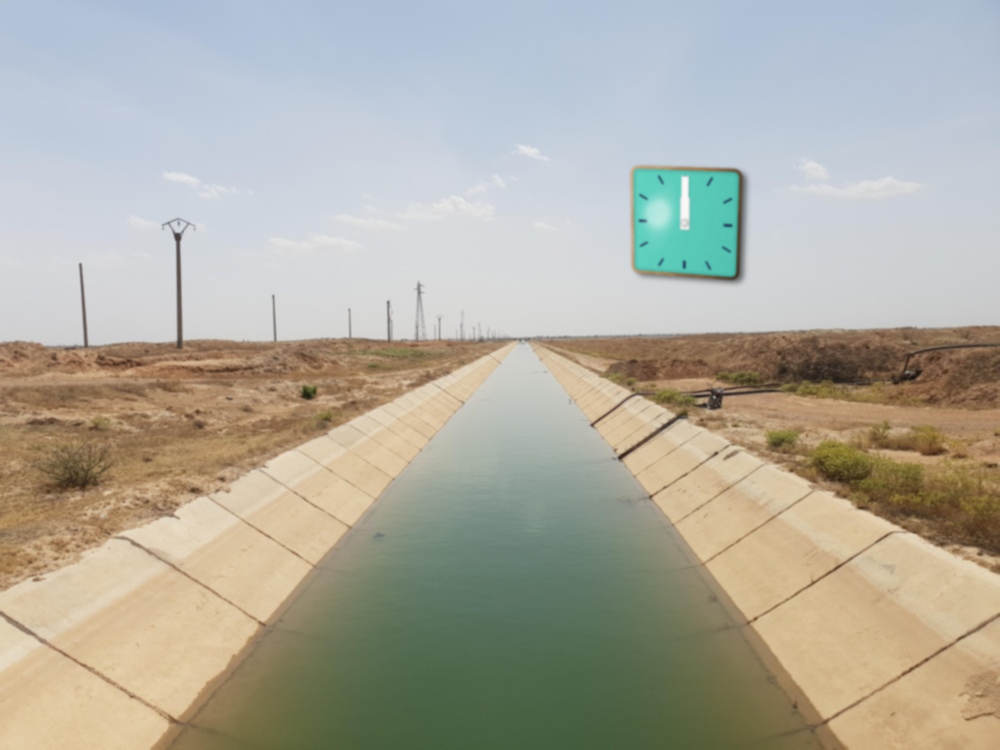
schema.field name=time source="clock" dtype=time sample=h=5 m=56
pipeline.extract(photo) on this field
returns h=12 m=0
